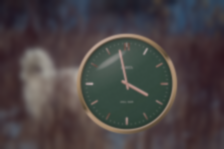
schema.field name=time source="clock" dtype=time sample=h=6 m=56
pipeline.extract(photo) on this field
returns h=3 m=58
